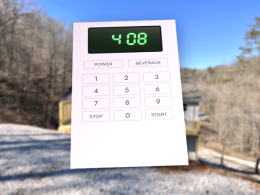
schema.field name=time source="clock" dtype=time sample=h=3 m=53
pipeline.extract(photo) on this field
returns h=4 m=8
